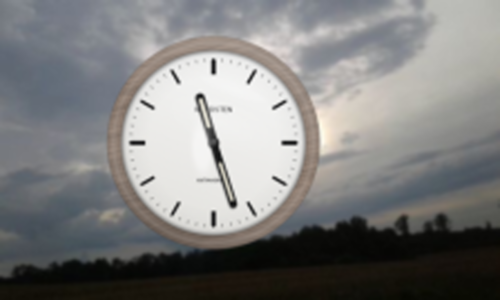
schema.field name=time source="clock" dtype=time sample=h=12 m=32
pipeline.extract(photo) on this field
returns h=11 m=27
